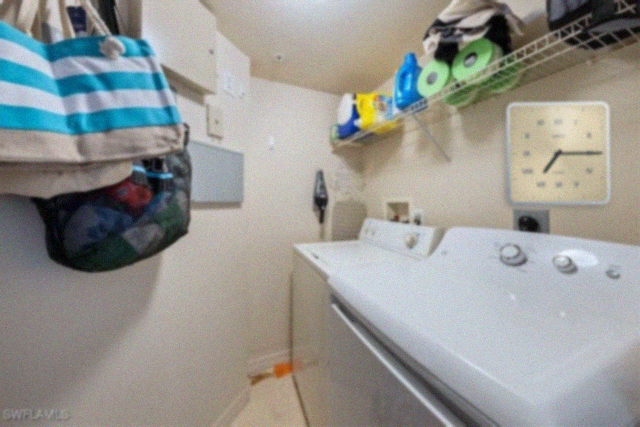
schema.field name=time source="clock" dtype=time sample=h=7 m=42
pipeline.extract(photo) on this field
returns h=7 m=15
